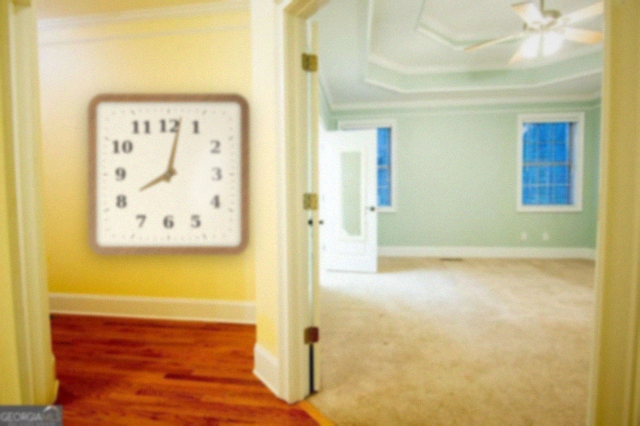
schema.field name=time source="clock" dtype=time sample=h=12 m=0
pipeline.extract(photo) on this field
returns h=8 m=2
